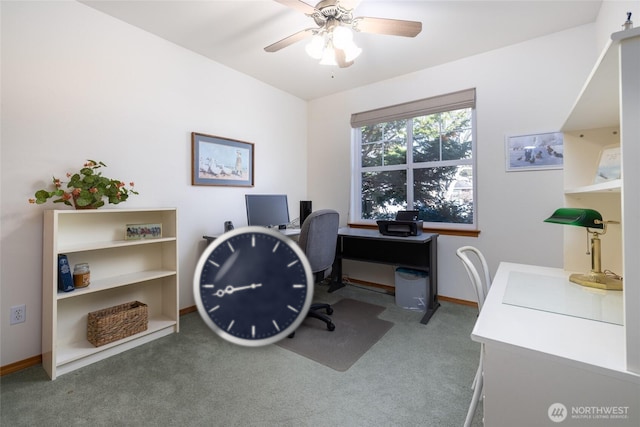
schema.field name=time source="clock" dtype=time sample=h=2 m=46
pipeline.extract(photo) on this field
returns h=8 m=43
